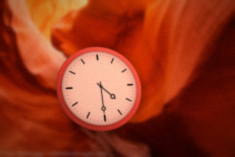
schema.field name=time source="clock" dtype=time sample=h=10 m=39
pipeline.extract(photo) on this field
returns h=4 m=30
